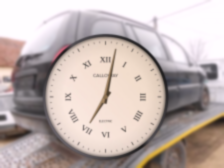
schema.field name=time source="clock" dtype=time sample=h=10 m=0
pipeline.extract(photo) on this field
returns h=7 m=2
